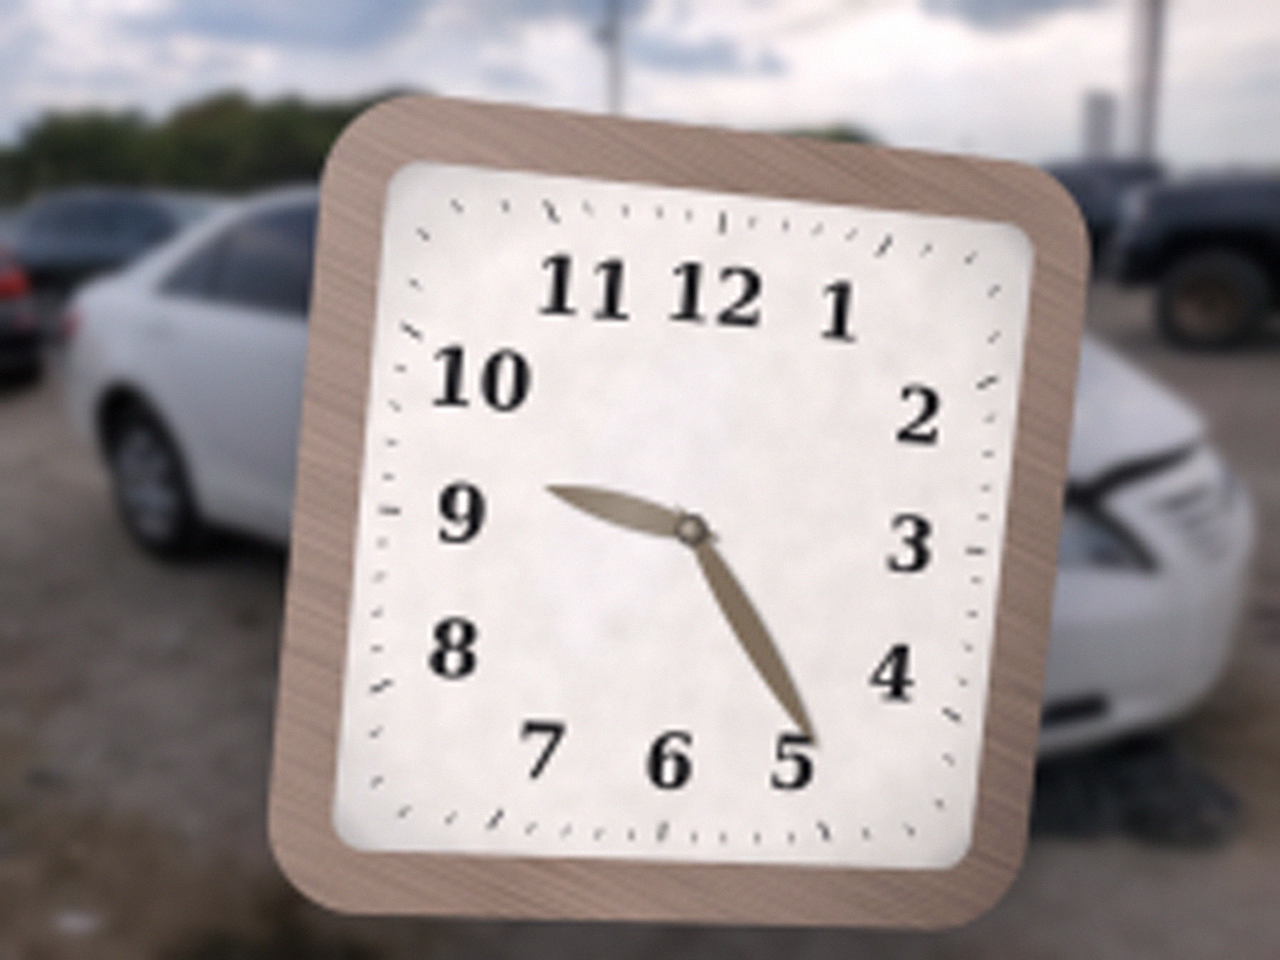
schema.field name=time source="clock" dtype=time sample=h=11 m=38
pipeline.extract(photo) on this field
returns h=9 m=24
